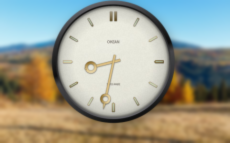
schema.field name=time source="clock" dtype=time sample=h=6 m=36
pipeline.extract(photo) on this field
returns h=8 m=32
